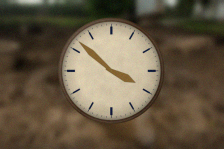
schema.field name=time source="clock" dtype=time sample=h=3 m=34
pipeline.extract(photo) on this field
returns h=3 m=52
